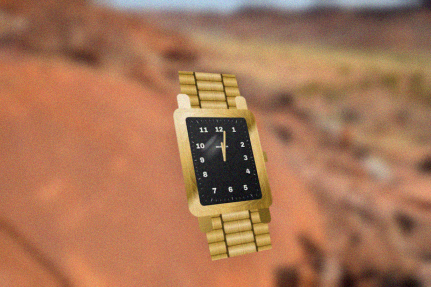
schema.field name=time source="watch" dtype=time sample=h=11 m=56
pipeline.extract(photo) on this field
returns h=12 m=2
